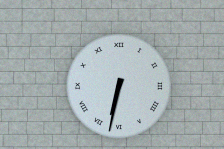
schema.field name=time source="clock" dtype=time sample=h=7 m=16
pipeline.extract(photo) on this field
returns h=6 m=32
